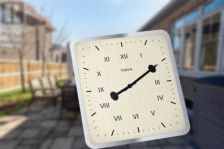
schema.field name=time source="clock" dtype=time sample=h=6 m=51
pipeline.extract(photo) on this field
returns h=8 m=10
